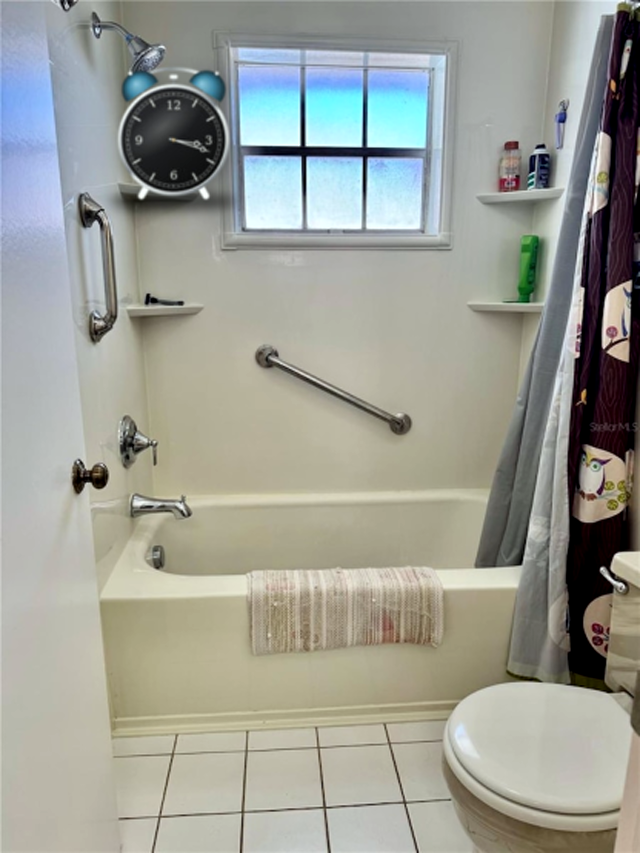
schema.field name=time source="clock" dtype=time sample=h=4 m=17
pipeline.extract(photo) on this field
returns h=3 m=18
